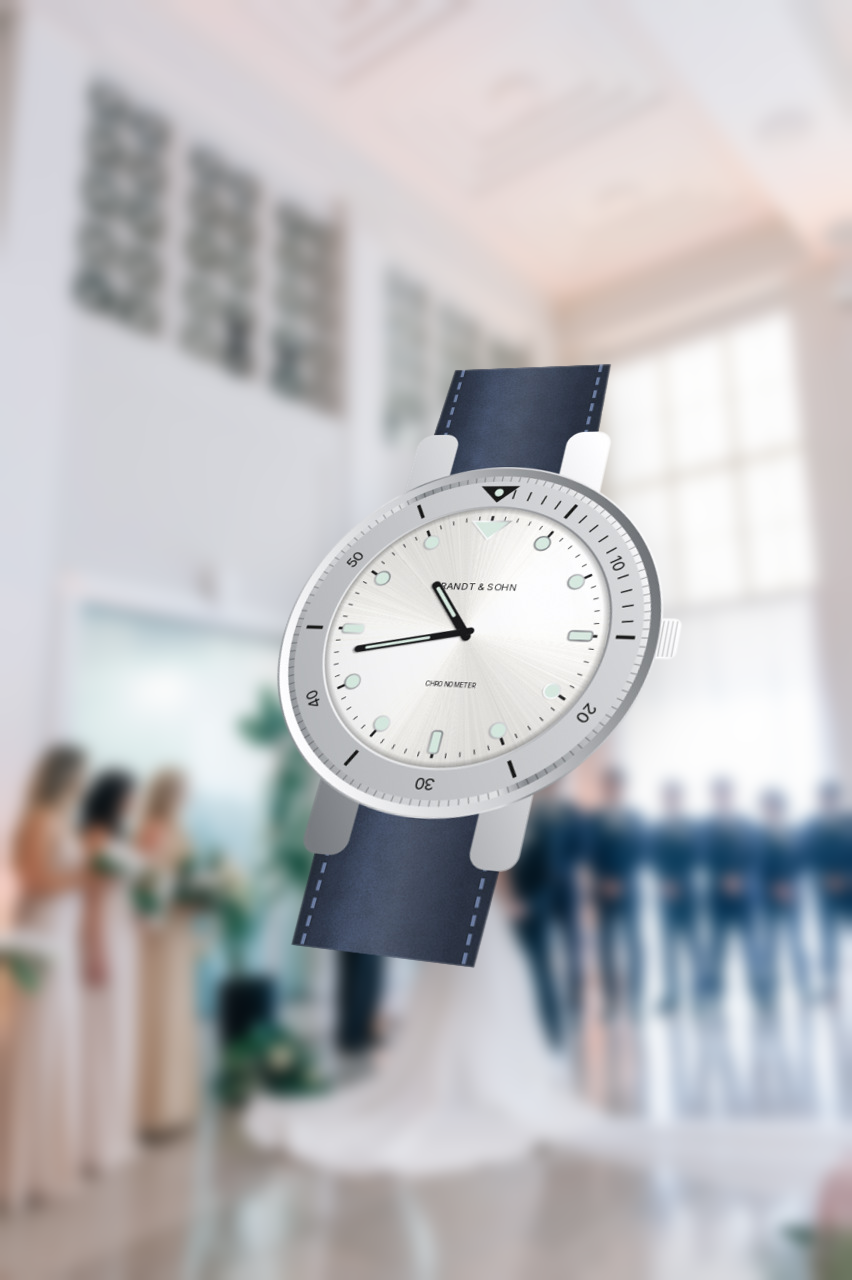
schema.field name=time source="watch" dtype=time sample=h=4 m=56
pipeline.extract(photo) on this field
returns h=10 m=43
